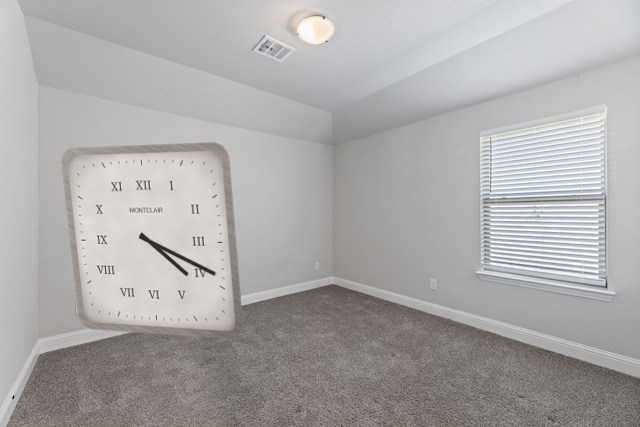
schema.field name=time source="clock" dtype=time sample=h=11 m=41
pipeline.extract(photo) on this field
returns h=4 m=19
